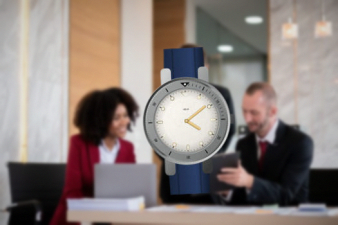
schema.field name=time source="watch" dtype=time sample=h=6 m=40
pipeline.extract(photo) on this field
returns h=4 m=9
